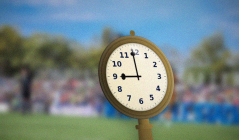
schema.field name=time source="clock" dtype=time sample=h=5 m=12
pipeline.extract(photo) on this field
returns h=8 m=59
